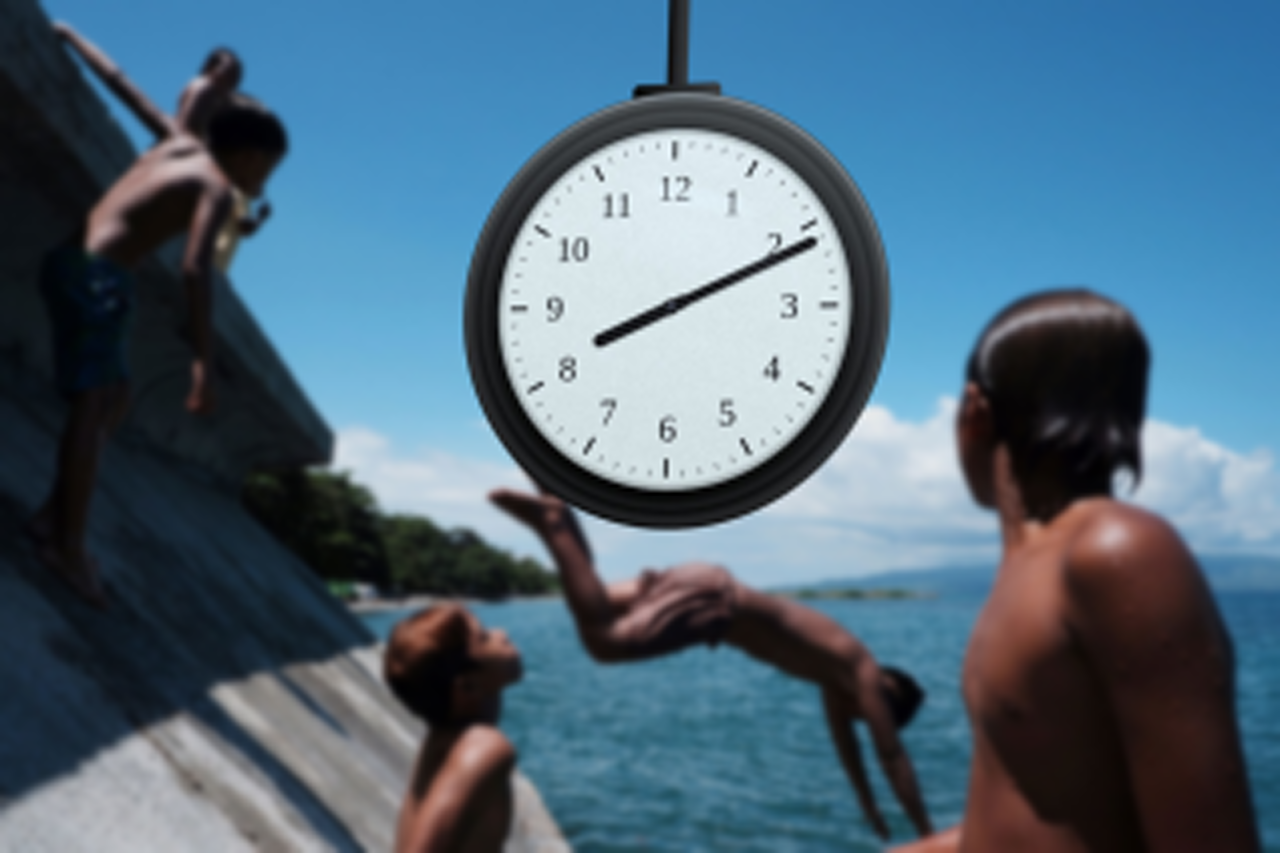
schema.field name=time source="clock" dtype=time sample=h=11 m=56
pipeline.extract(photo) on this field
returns h=8 m=11
